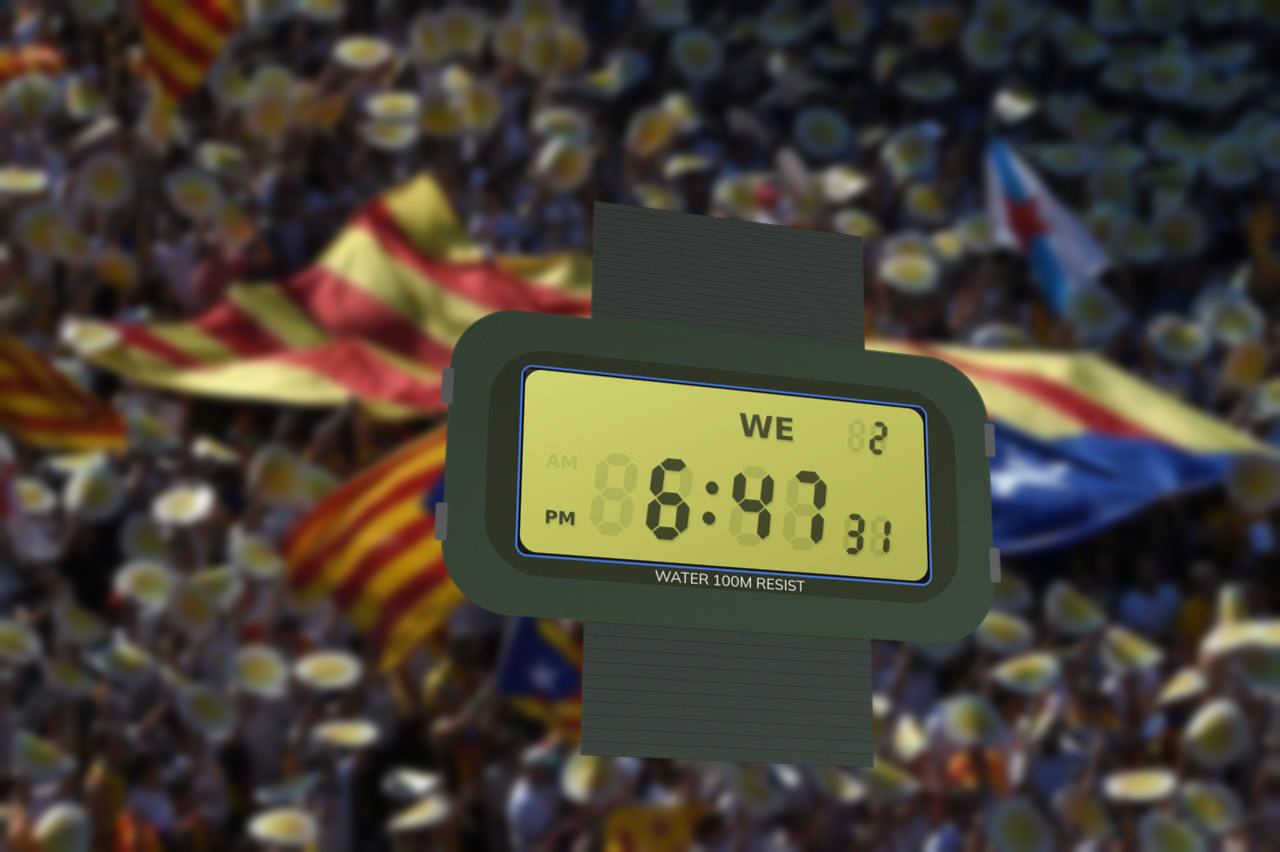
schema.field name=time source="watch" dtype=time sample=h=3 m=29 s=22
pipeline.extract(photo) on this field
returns h=6 m=47 s=31
